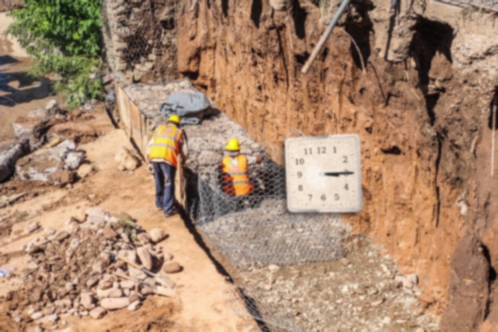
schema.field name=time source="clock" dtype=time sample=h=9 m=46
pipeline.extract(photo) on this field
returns h=3 m=15
